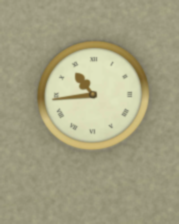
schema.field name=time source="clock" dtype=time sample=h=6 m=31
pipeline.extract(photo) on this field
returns h=10 m=44
